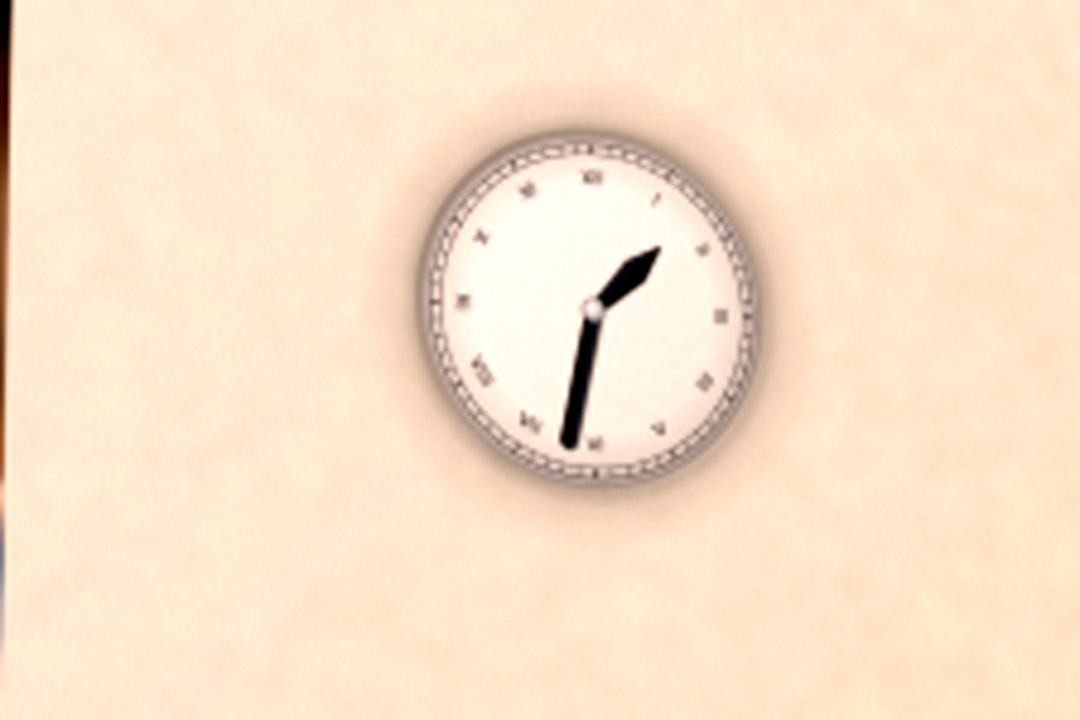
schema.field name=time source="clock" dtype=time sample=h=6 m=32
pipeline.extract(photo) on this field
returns h=1 m=32
